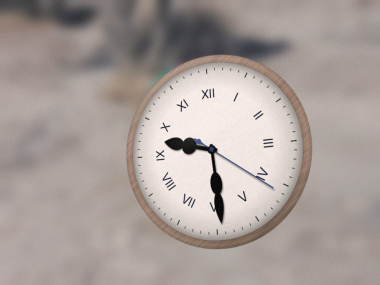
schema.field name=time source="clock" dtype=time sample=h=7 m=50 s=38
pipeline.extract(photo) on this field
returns h=9 m=29 s=21
